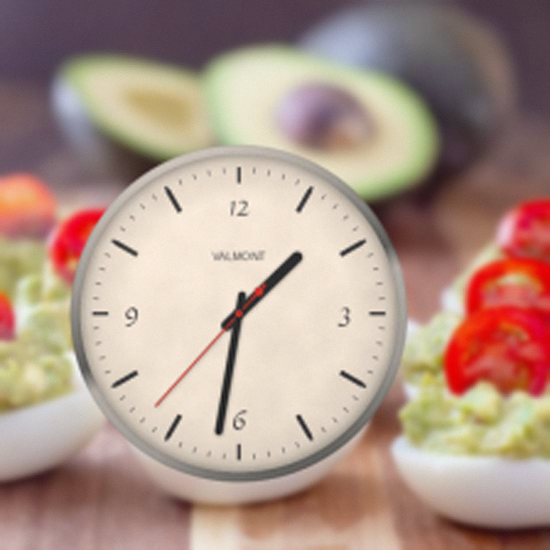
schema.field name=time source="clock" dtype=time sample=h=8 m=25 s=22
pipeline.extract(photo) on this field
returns h=1 m=31 s=37
